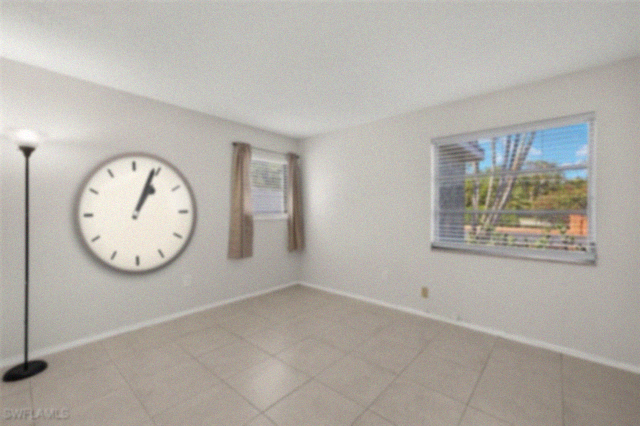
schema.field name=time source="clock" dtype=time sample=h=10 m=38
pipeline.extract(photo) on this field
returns h=1 m=4
